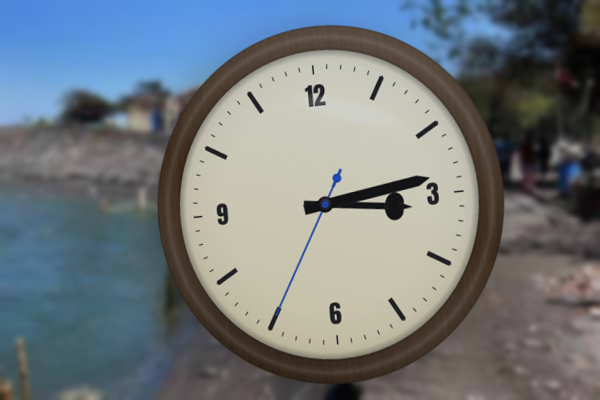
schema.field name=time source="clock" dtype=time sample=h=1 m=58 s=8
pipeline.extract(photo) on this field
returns h=3 m=13 s=35
